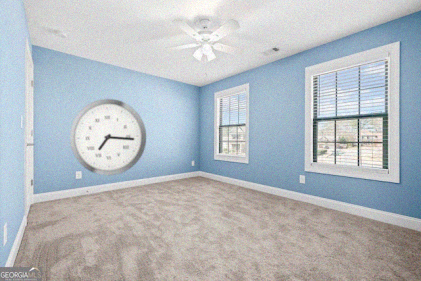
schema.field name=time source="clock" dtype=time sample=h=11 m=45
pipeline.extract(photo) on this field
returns h=7 m=16
